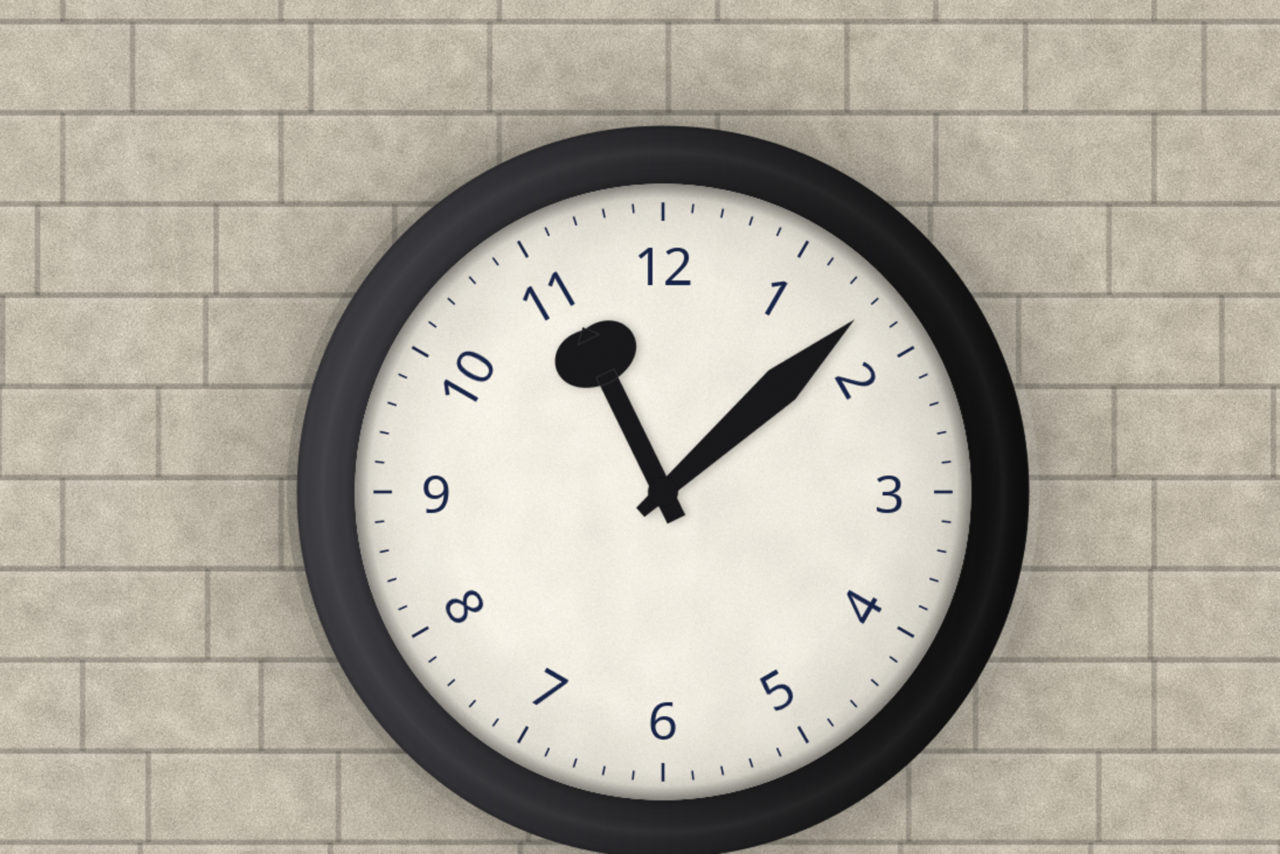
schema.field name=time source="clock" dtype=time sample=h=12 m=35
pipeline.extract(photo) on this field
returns h=11 m=8
